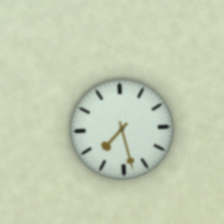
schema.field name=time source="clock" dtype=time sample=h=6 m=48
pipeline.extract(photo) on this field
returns h=7 m=28
